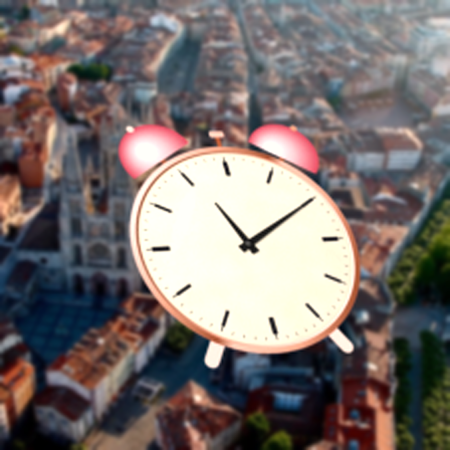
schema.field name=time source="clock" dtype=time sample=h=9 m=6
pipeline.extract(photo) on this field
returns h=11 m=10
